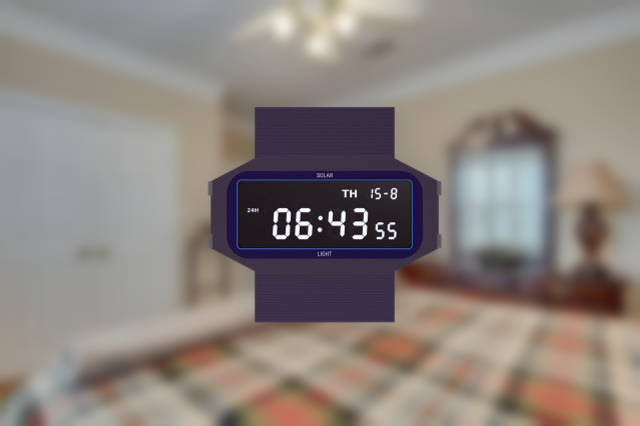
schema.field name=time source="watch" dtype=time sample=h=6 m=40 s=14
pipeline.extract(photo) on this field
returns h=6 m=43 s=55
